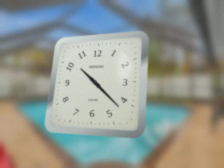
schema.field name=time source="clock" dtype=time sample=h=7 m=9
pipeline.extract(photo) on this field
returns h=10 m=22
